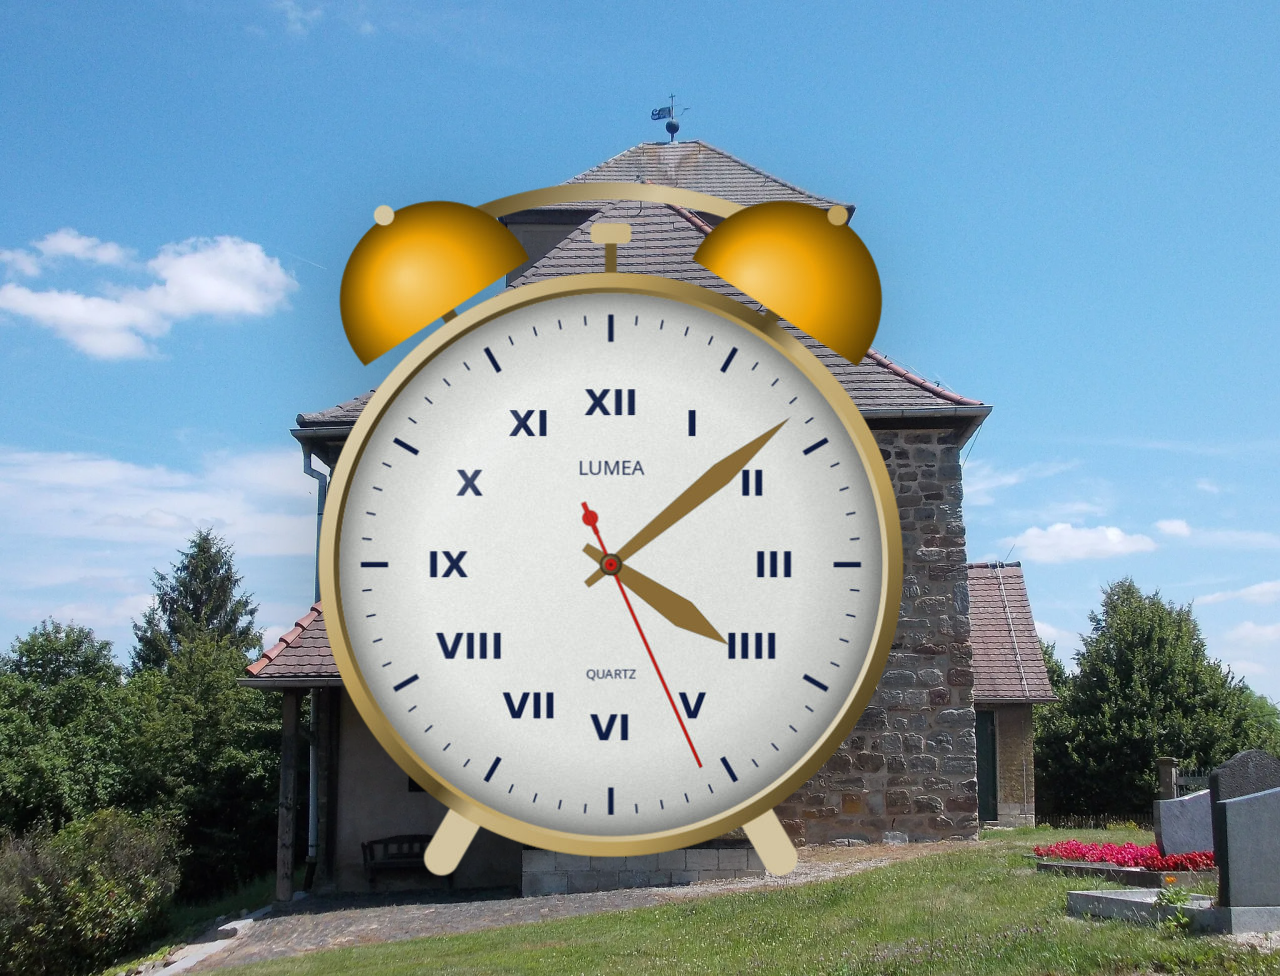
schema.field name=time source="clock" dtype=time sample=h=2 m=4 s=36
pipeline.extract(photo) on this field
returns h=4 m=8 s=26
